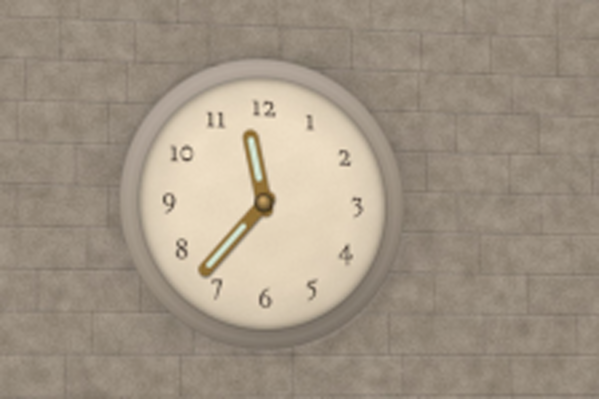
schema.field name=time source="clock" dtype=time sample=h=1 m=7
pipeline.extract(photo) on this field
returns h=11 m=37
